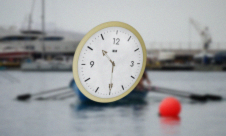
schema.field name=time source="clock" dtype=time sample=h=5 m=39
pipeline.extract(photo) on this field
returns h=10 m=30
